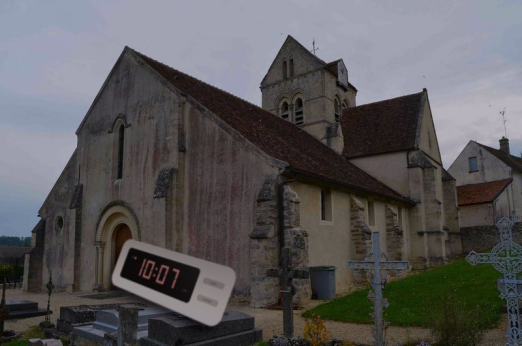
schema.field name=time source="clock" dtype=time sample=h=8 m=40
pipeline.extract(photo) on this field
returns h=10 m=7
